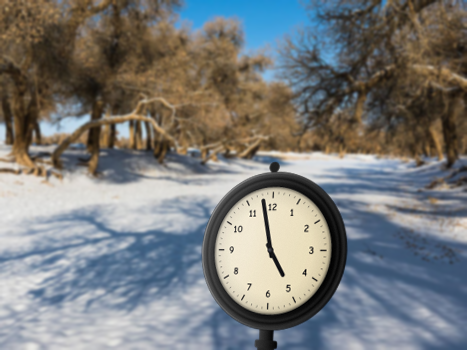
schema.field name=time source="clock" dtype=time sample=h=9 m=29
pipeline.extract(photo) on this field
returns h=4 m=58
